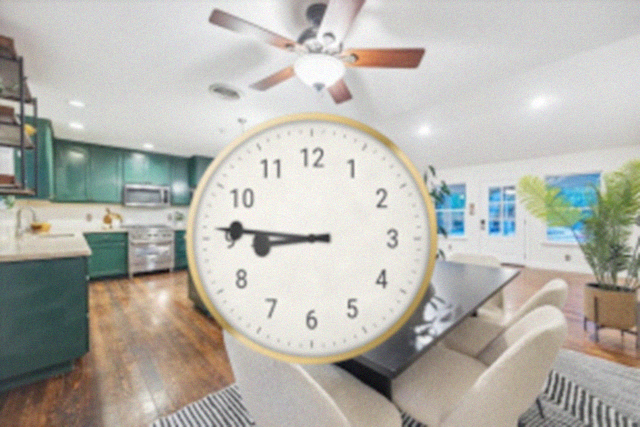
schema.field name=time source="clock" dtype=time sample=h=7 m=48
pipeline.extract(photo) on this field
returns h=8 m=46
